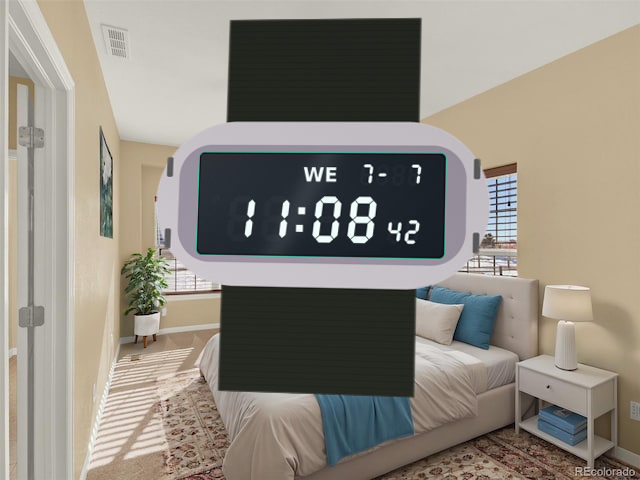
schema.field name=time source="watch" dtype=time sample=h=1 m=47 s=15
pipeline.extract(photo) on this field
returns h=11 m=8 s=42
